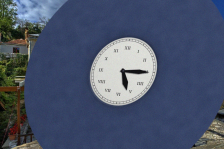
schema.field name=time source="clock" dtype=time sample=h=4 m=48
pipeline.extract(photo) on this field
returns h=5 m=15
